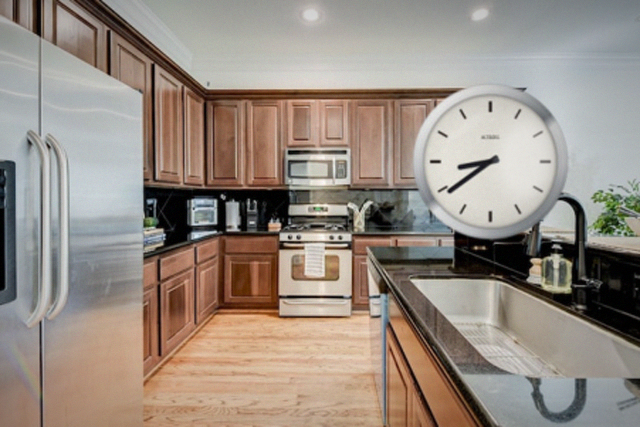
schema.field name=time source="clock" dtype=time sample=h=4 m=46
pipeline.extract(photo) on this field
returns h=8 m=39
